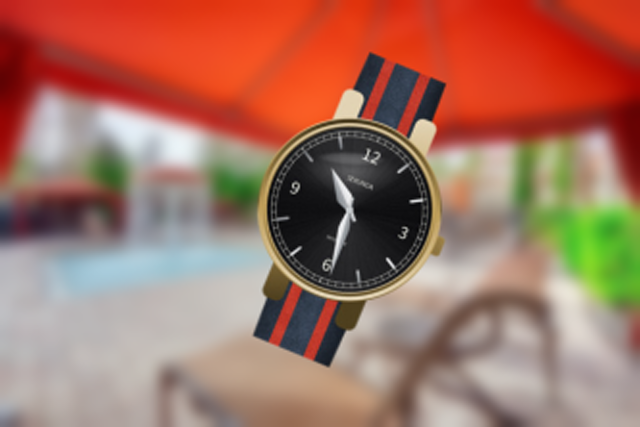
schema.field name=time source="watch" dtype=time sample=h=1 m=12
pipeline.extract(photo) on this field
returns h=10 m=29
